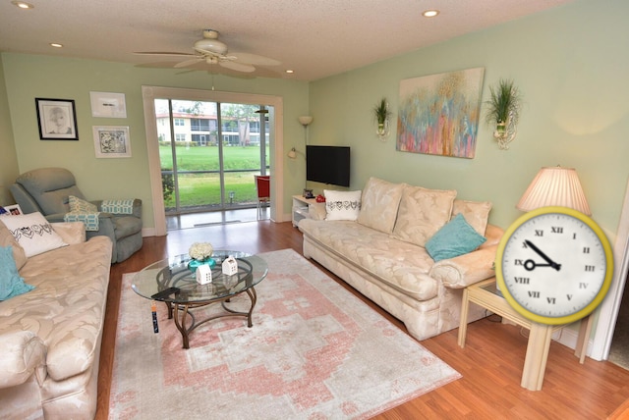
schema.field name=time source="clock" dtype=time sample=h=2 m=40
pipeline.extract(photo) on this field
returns h=8 m=51
